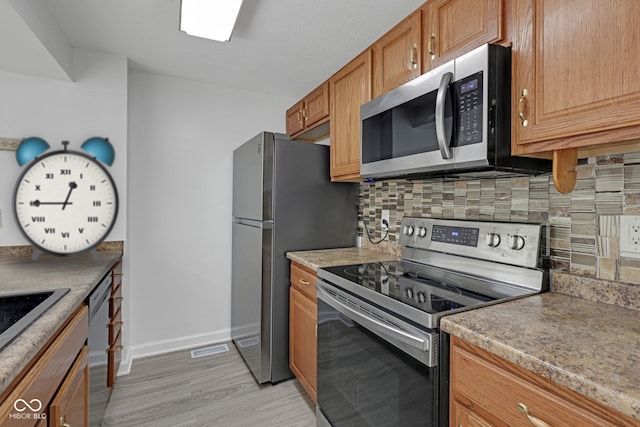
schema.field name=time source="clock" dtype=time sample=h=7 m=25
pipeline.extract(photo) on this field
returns h=12 m=45
